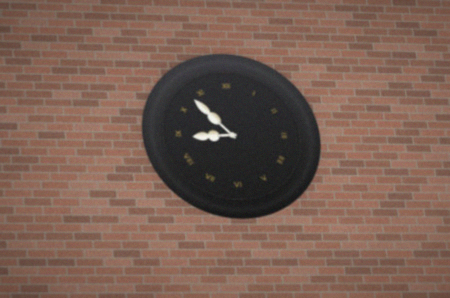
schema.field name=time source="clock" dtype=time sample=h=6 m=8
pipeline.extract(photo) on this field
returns h=8 m=53
